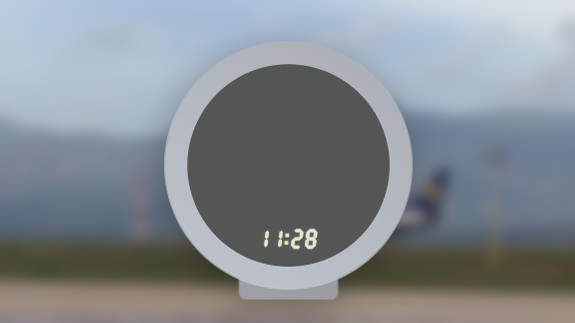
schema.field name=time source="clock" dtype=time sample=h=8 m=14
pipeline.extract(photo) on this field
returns h=11 m=28
